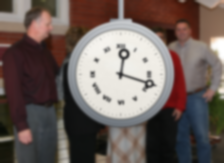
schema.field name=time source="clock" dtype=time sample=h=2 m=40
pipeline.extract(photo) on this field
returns h=12 m=18
